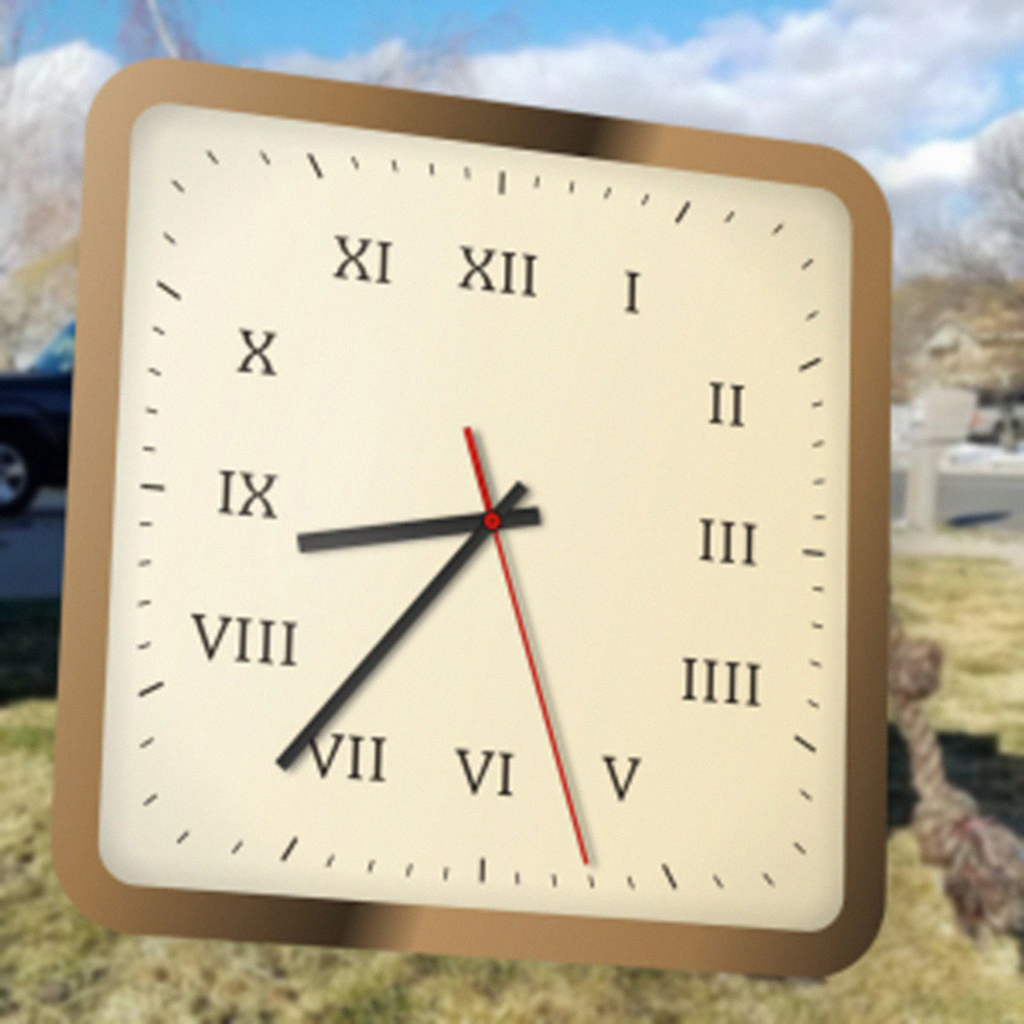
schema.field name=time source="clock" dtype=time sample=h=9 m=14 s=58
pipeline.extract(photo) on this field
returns h=8 m=36 s=27
